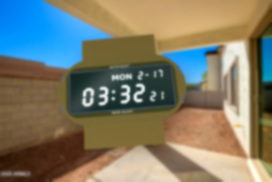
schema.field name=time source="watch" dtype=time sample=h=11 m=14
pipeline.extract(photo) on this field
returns h=3 m=32
